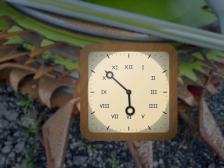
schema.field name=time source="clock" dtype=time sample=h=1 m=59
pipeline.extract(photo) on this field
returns h=5 m=52
